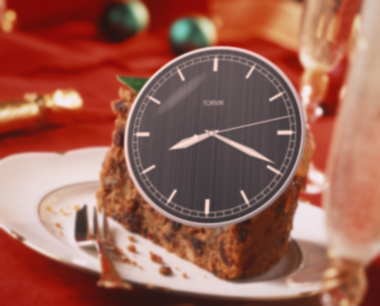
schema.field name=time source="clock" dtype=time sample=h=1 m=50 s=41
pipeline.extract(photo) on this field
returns h=8 m=19 s=13
